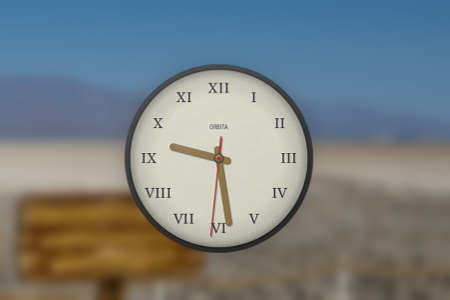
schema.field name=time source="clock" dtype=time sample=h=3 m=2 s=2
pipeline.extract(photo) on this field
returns h=9 m=28 s=31
